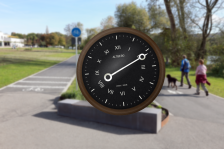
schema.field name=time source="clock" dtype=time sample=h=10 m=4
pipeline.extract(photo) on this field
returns h=8 m=11
